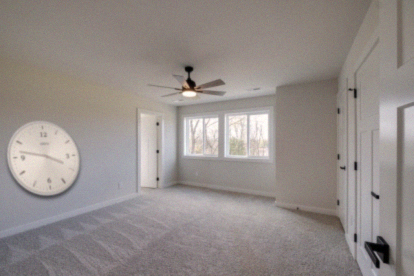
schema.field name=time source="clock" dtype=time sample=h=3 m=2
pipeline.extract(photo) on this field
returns h=3 m=47
